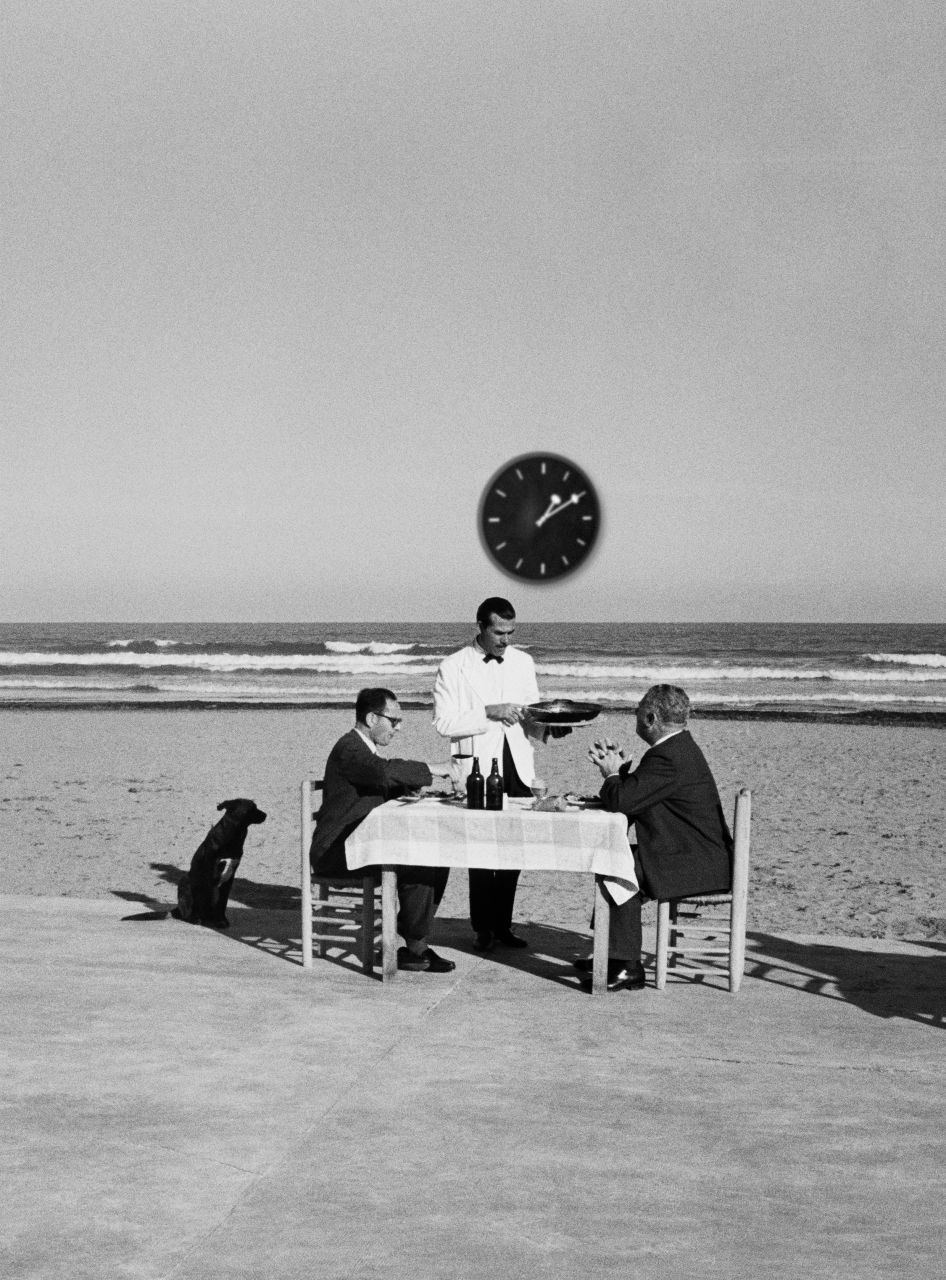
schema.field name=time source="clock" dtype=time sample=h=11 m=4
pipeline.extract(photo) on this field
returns h=1 m=10
